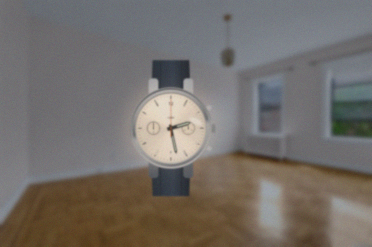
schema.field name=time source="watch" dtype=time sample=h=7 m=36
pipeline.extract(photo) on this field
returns h=2 m=28
